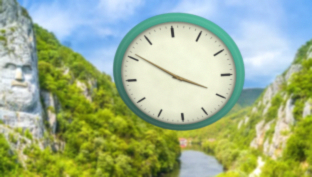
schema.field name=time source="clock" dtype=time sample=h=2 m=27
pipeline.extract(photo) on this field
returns h=3 m=51
